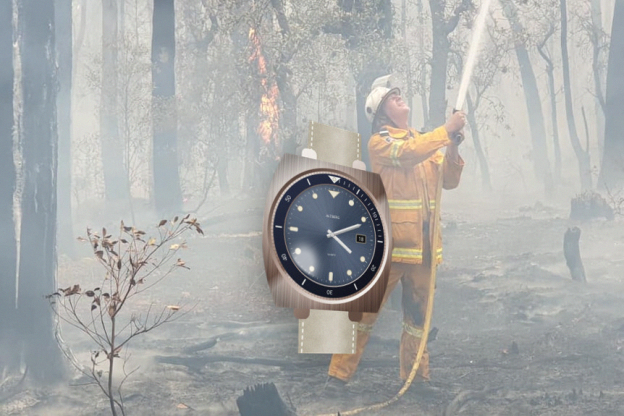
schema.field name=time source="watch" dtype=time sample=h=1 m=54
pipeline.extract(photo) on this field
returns h=4 m=11
